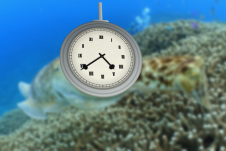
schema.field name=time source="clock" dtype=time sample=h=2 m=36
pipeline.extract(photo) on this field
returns h=4 m=39
